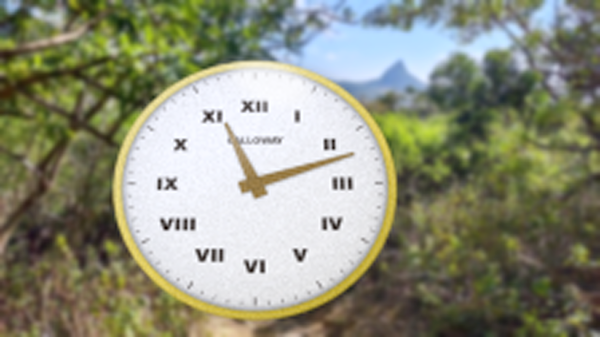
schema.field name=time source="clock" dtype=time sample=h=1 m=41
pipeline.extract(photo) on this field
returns h=11 m=12
